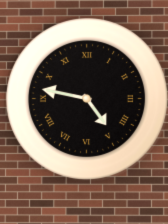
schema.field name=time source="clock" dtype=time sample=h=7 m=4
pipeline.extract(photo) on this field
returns h=4 m=47
